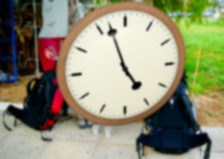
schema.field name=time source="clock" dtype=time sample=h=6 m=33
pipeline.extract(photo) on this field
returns h=4 m=57
